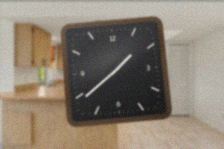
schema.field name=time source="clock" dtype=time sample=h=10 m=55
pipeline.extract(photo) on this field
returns h=1 m=39
